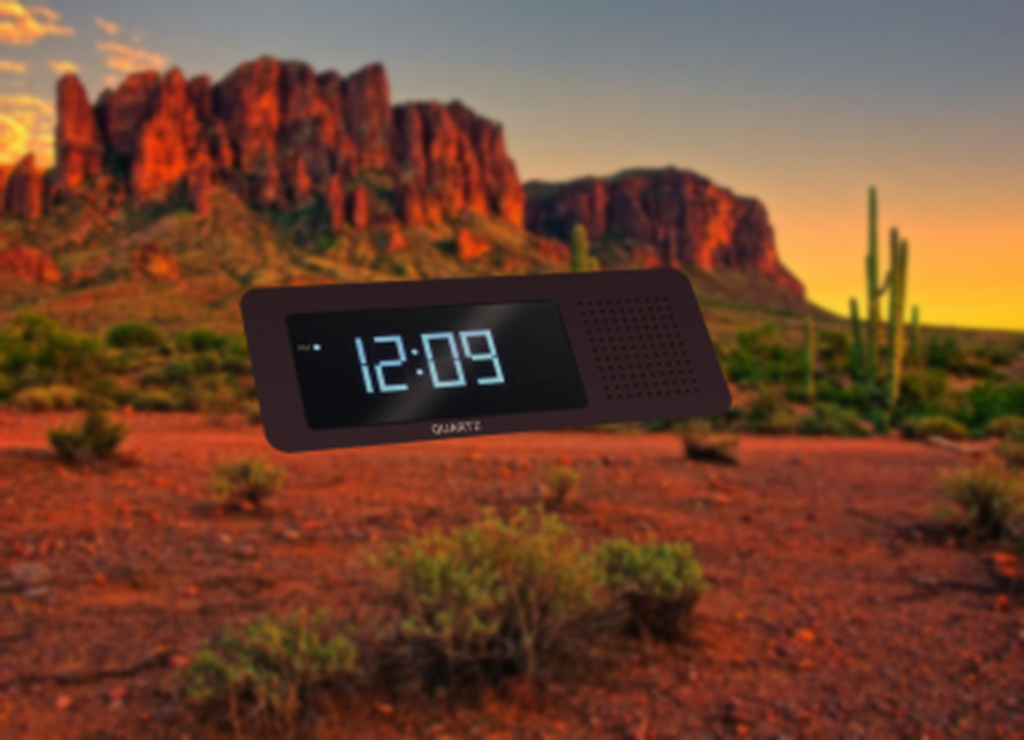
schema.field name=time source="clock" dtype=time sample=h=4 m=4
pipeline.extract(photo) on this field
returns h=12 m=9
